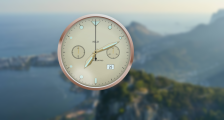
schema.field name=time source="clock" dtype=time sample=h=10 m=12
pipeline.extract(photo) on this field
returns h=7 m=11
